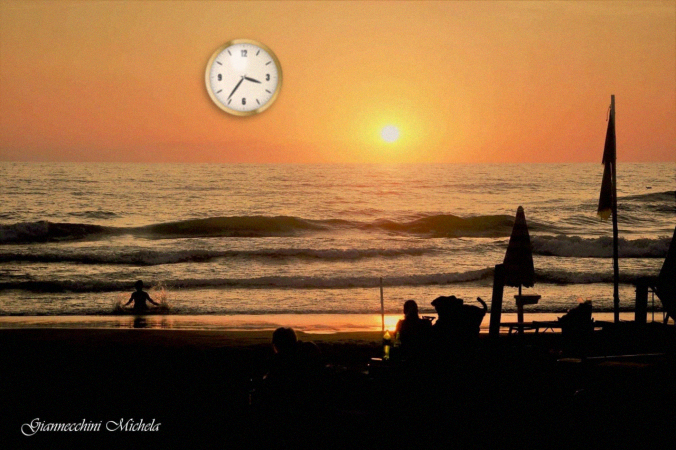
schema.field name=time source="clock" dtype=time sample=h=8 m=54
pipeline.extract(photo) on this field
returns h=3 m=36
